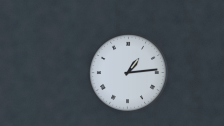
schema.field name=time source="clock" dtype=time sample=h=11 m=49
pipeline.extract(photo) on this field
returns h=1 m=14
